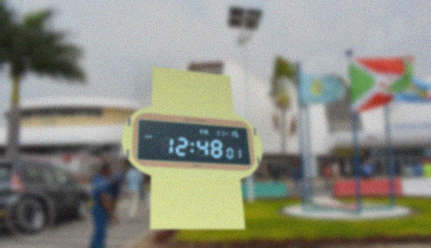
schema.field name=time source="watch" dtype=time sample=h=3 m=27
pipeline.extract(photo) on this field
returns h=12 m=48
